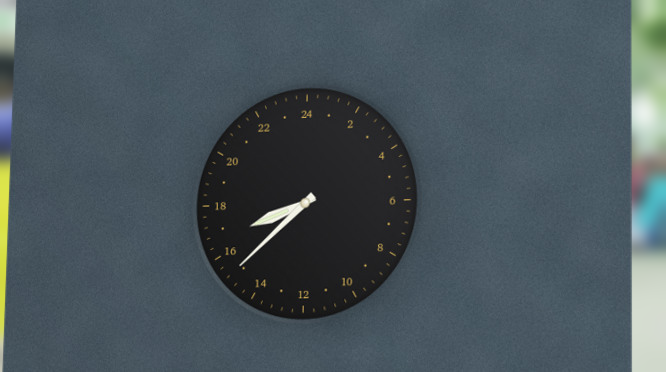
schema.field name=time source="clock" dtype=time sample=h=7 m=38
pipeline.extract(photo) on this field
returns h=16 m=38
